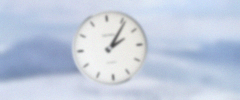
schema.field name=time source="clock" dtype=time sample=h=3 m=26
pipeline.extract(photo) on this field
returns h=2 m=6
